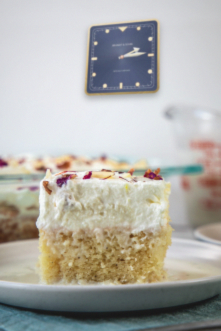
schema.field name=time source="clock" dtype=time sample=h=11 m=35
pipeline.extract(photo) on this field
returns h=2 m=14
